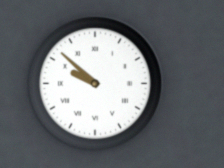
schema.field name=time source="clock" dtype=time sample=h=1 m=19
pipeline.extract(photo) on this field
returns h=9 m=52
